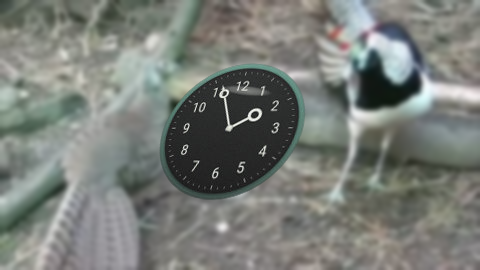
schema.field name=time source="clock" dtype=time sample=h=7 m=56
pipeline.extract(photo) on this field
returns h=1 m=56
